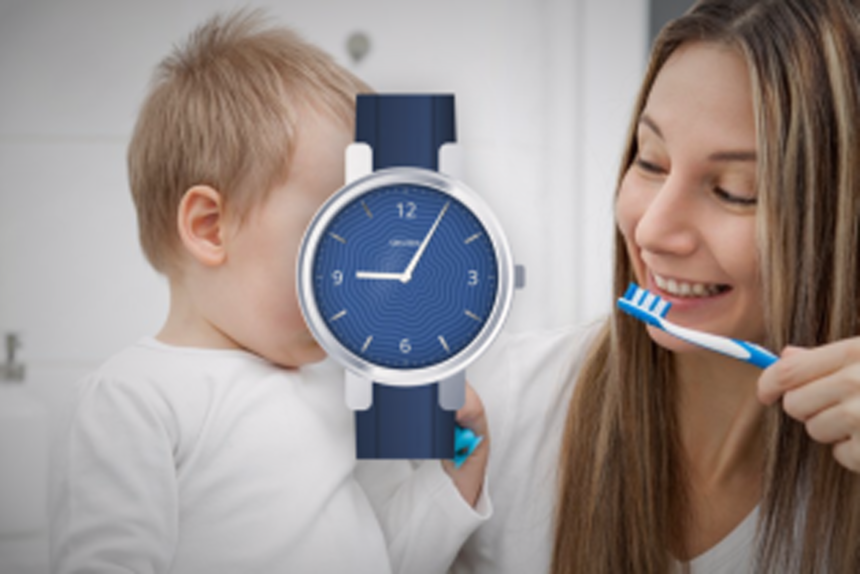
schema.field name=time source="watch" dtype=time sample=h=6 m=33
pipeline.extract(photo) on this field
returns h=9 m=5
